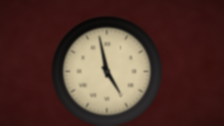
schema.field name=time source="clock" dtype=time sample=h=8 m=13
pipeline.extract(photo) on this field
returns h=4 m=58
